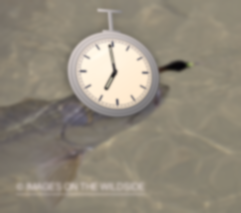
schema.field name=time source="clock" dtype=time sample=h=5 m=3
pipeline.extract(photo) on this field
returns h=6 m=59
